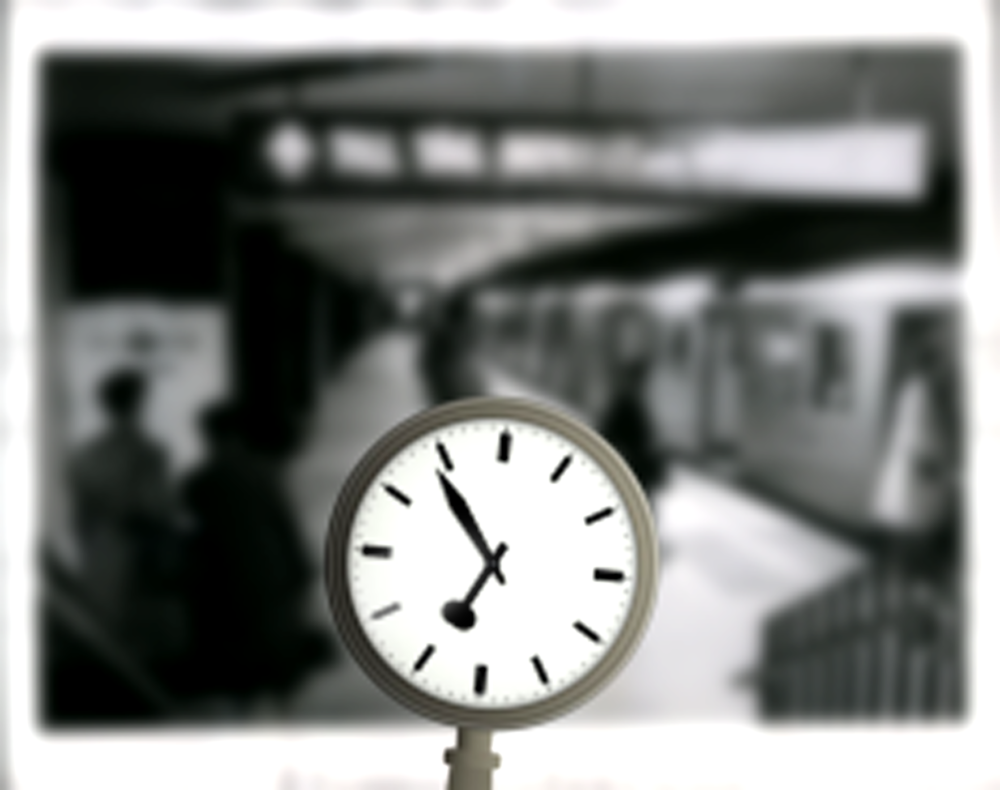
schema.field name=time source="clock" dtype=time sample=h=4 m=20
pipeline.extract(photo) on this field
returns h=6 m=54
